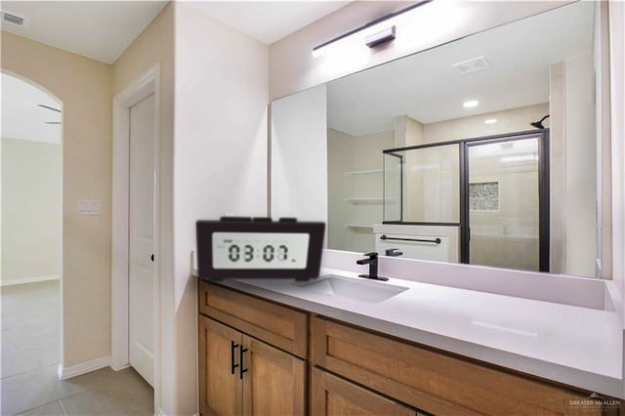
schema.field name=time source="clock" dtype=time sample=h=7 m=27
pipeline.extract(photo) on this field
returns h=3 m=7
